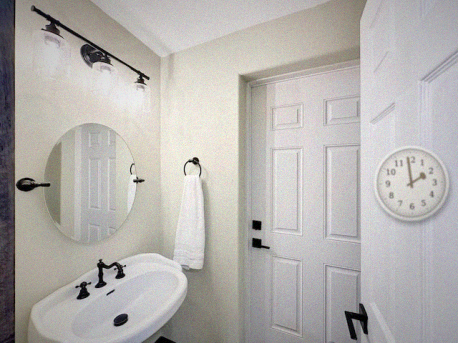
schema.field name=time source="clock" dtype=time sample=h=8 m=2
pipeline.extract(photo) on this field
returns h=1 m=59
